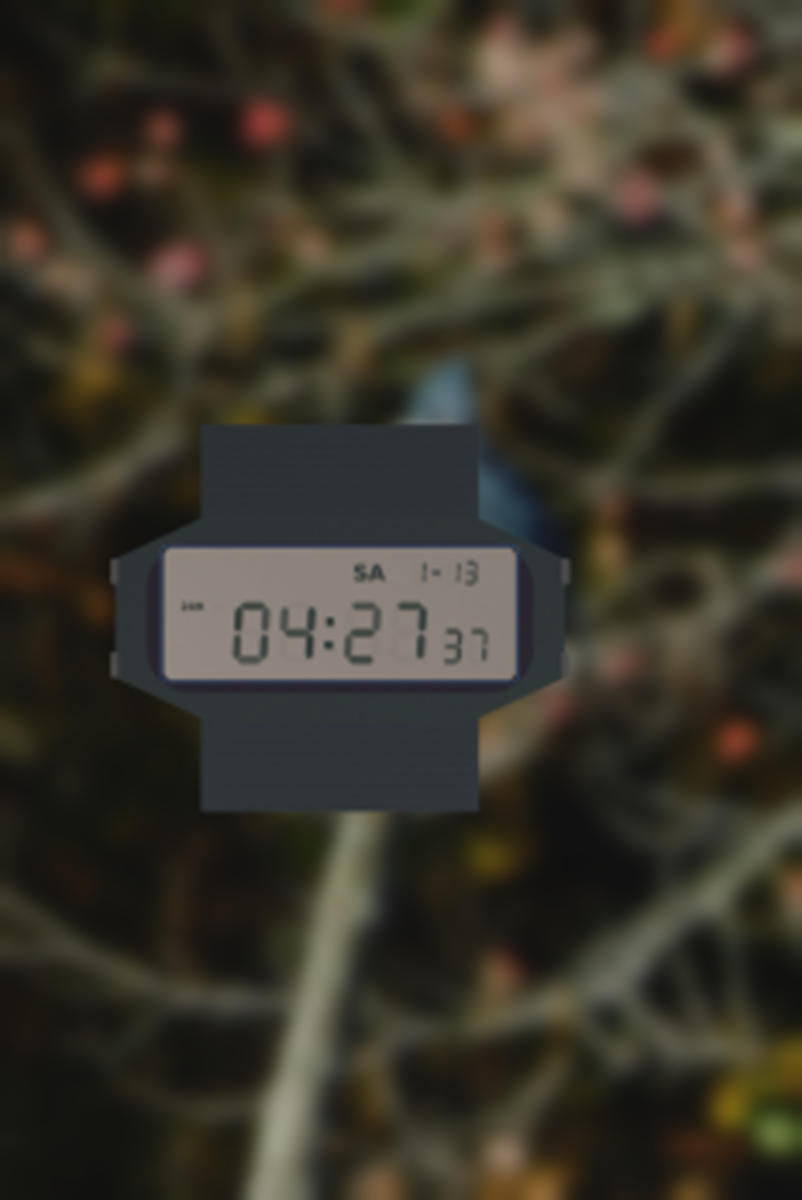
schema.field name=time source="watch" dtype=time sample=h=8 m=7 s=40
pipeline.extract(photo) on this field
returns h=4 m=27 s=37
